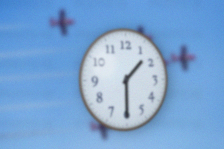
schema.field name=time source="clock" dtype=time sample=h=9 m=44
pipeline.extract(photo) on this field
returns h=1 m=30
